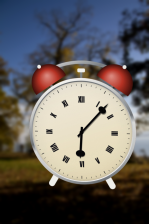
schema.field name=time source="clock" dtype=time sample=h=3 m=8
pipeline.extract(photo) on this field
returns h=6 m=7
